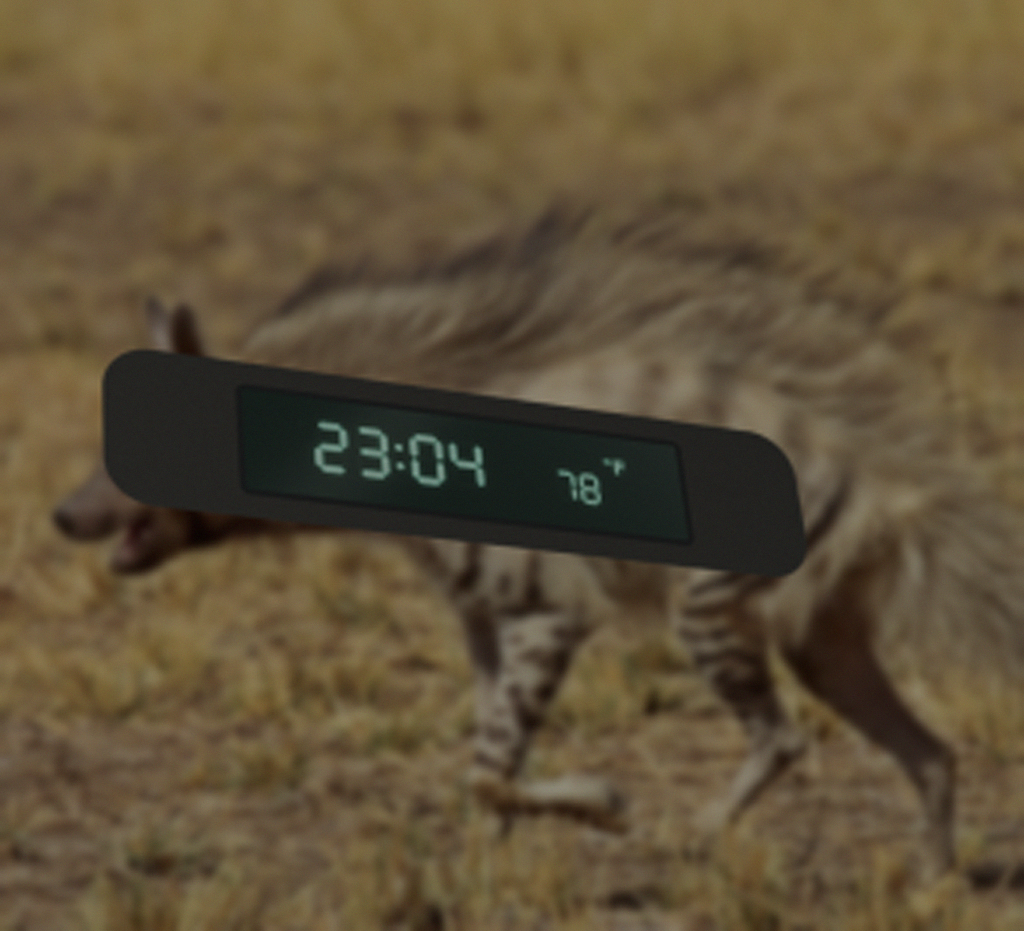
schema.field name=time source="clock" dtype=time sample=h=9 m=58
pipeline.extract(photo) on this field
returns h=23 m=4
